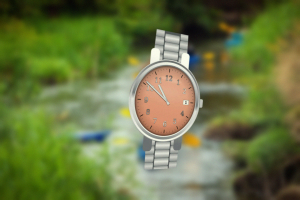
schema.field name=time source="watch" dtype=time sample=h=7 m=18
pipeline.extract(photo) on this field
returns h=10 m=51
